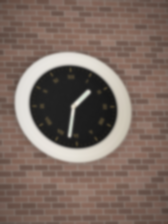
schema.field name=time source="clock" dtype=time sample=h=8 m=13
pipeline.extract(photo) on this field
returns h=1 m=32
